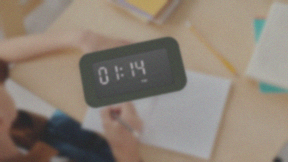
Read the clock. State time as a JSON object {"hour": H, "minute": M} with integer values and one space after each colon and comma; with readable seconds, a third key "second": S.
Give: {"hour": 1, "minute": 14}
